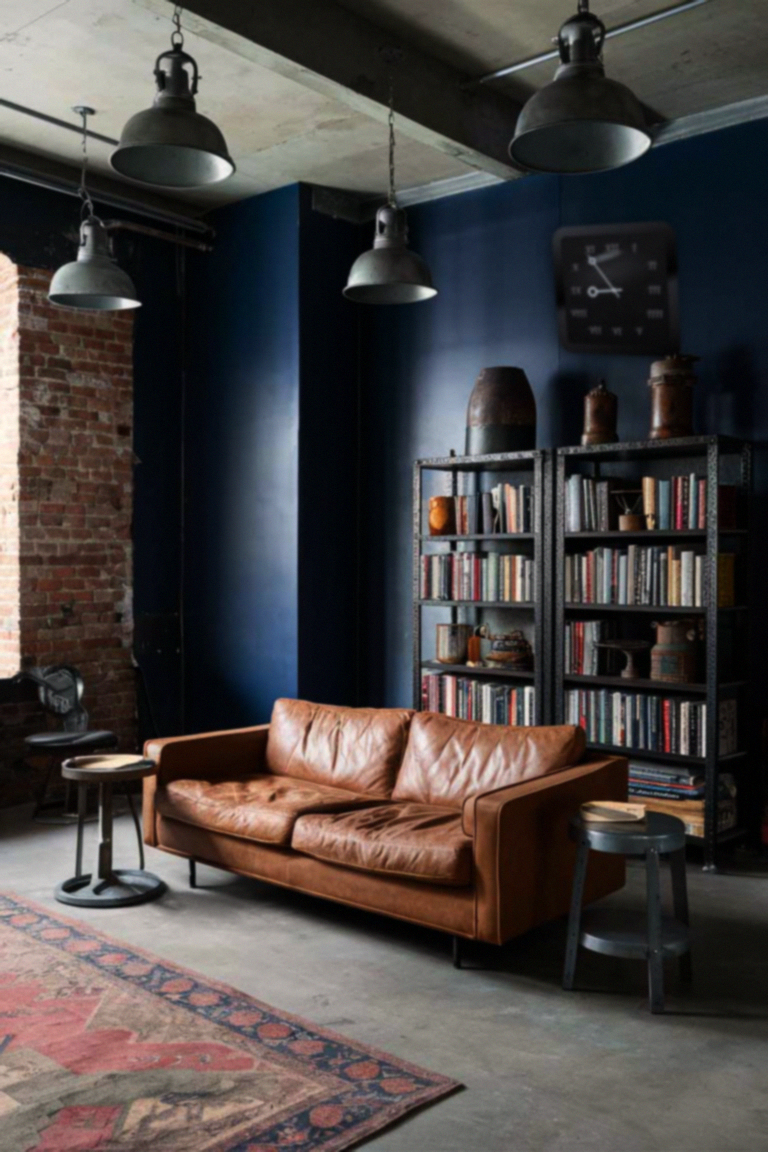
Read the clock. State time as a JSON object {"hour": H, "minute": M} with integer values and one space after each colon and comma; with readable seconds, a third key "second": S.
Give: {"hour": 8, "minute": 54}
